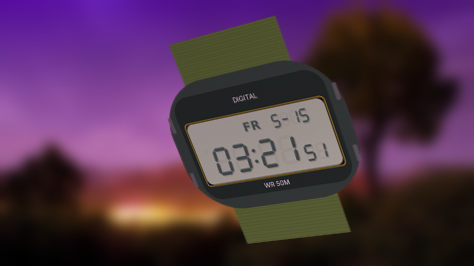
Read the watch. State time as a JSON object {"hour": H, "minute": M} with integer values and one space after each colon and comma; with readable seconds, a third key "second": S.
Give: {"hour": 3, "minute": 21, "second": 51}
